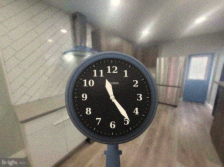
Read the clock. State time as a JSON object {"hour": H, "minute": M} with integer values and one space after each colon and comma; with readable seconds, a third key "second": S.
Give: {"hour": 11, "minute": 24}
